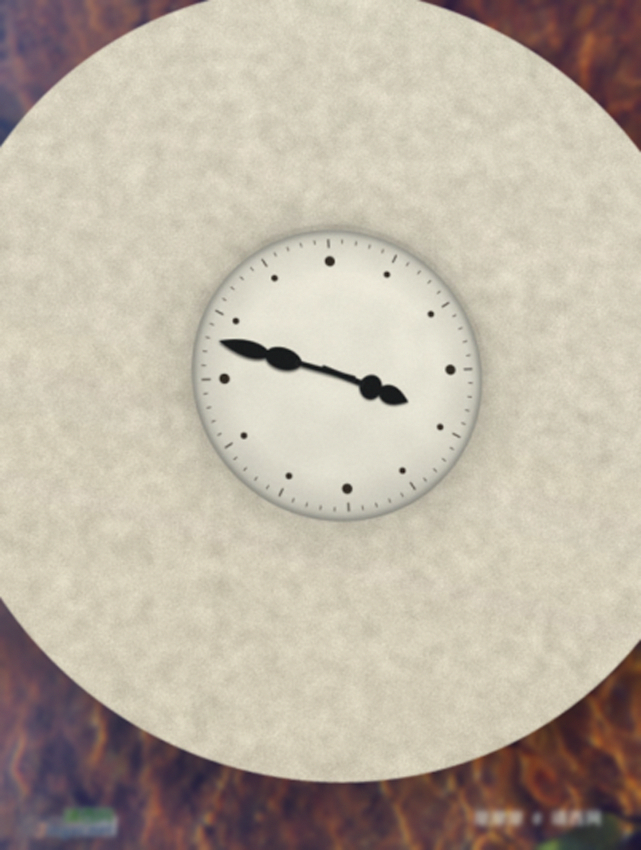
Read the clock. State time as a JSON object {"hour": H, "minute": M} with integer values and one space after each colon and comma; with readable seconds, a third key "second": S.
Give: {"hour": 3, "minute": 48}
